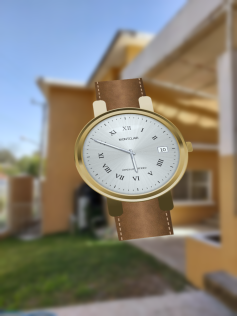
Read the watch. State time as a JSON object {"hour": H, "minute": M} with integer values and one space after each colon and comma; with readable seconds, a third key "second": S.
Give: {"hour": 5, "minute": 50}
